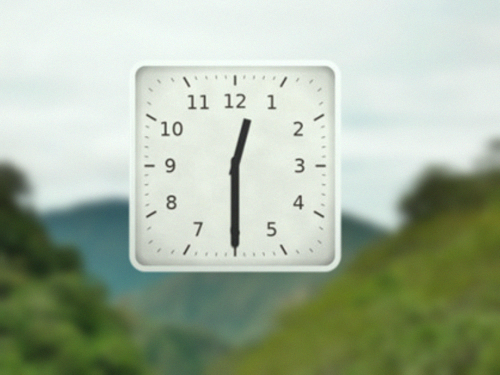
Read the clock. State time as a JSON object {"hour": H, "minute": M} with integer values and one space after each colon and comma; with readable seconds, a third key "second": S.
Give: {"hour": 12, "minute": 30}
